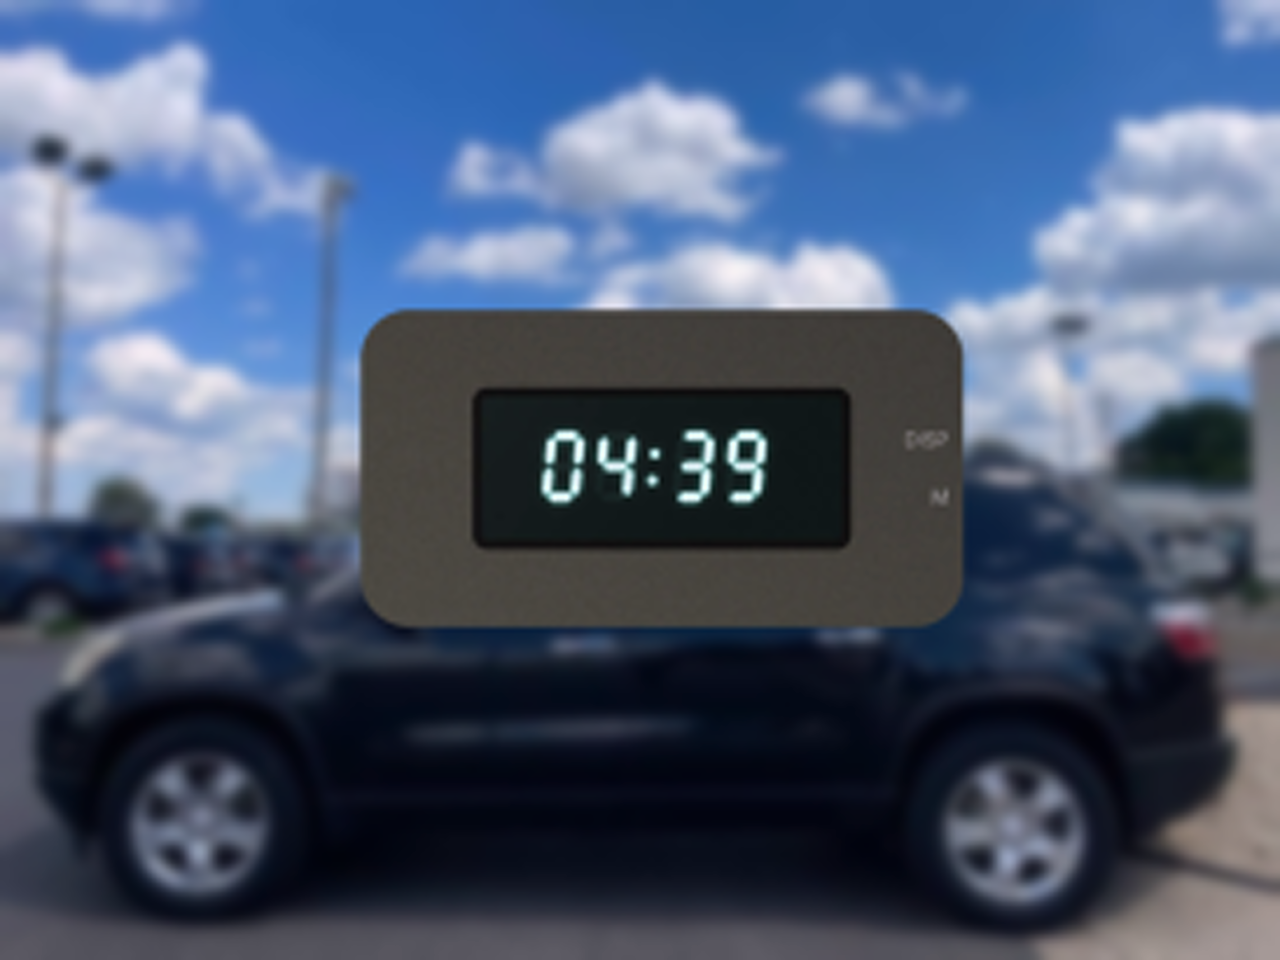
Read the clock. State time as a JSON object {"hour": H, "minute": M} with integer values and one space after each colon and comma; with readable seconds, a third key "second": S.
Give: {"hour": 4, "minute": 39}
